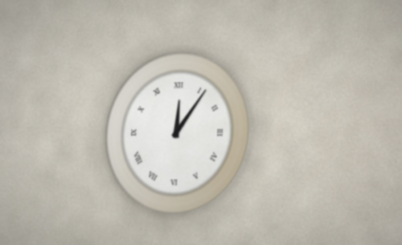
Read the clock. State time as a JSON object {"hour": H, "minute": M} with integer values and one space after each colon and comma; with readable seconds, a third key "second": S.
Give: {"hour": 12, "minute": 6}
